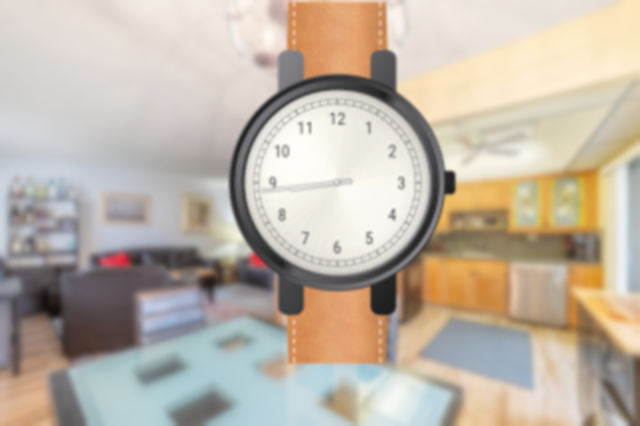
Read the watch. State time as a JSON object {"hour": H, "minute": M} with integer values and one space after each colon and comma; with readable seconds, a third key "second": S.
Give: {"hour": 8, "minute": 44}
